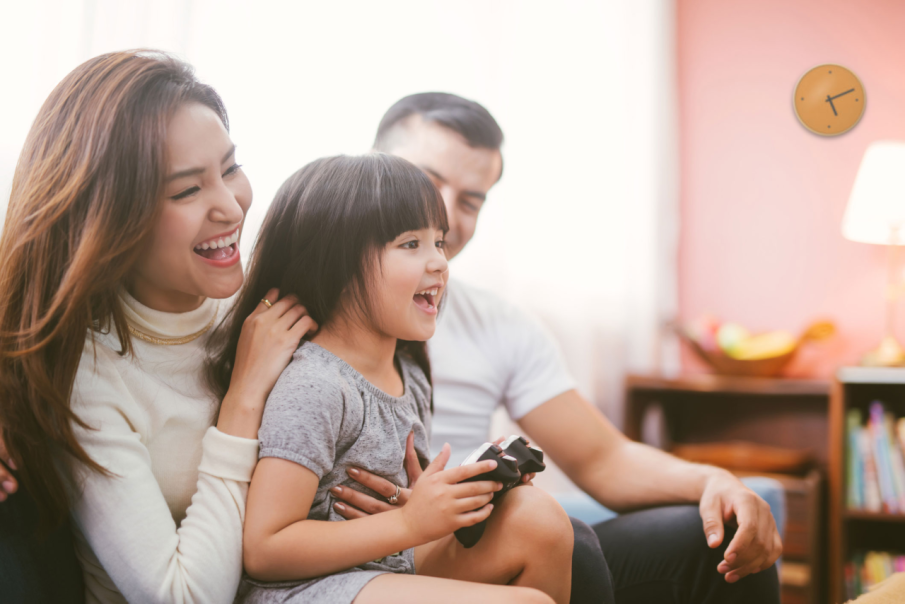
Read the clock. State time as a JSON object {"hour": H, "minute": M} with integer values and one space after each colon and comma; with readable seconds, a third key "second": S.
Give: {"hour": 5, "minute": 11}
